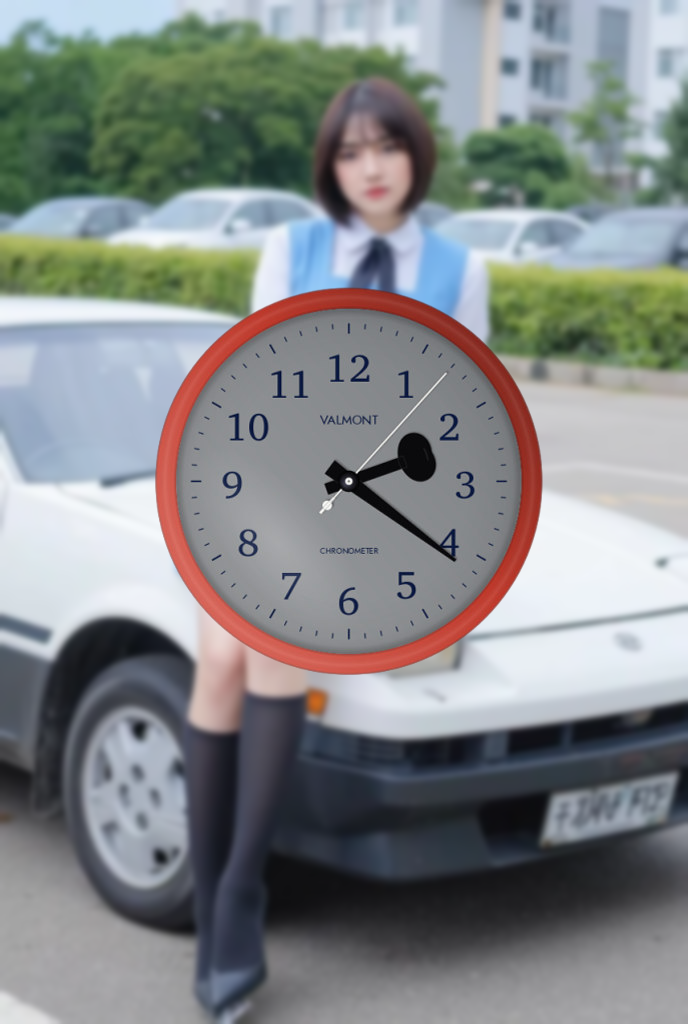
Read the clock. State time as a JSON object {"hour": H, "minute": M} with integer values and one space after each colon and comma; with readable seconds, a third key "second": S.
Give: {"hour": 2, "minute": 21, "second": 7}
